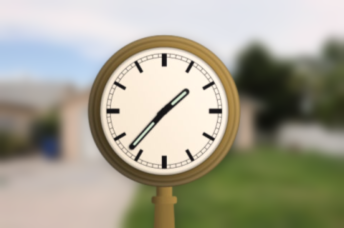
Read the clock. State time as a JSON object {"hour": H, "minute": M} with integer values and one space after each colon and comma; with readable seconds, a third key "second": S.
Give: {"hour": 1, "minute": 37}
